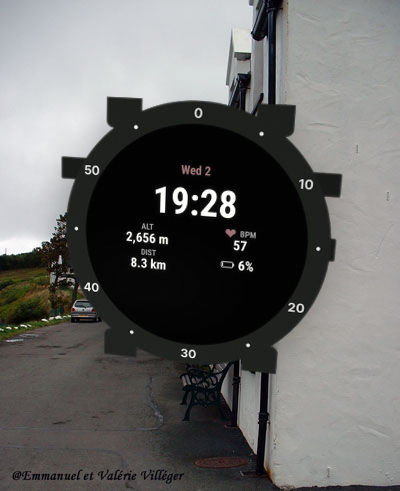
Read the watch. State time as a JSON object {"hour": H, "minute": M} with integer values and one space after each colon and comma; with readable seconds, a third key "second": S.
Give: {"hour": 19, "minute": 28}
